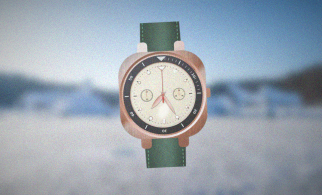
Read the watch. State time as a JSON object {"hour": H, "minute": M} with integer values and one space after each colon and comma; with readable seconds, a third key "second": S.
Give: {"hour": 7, "minute": 25}
